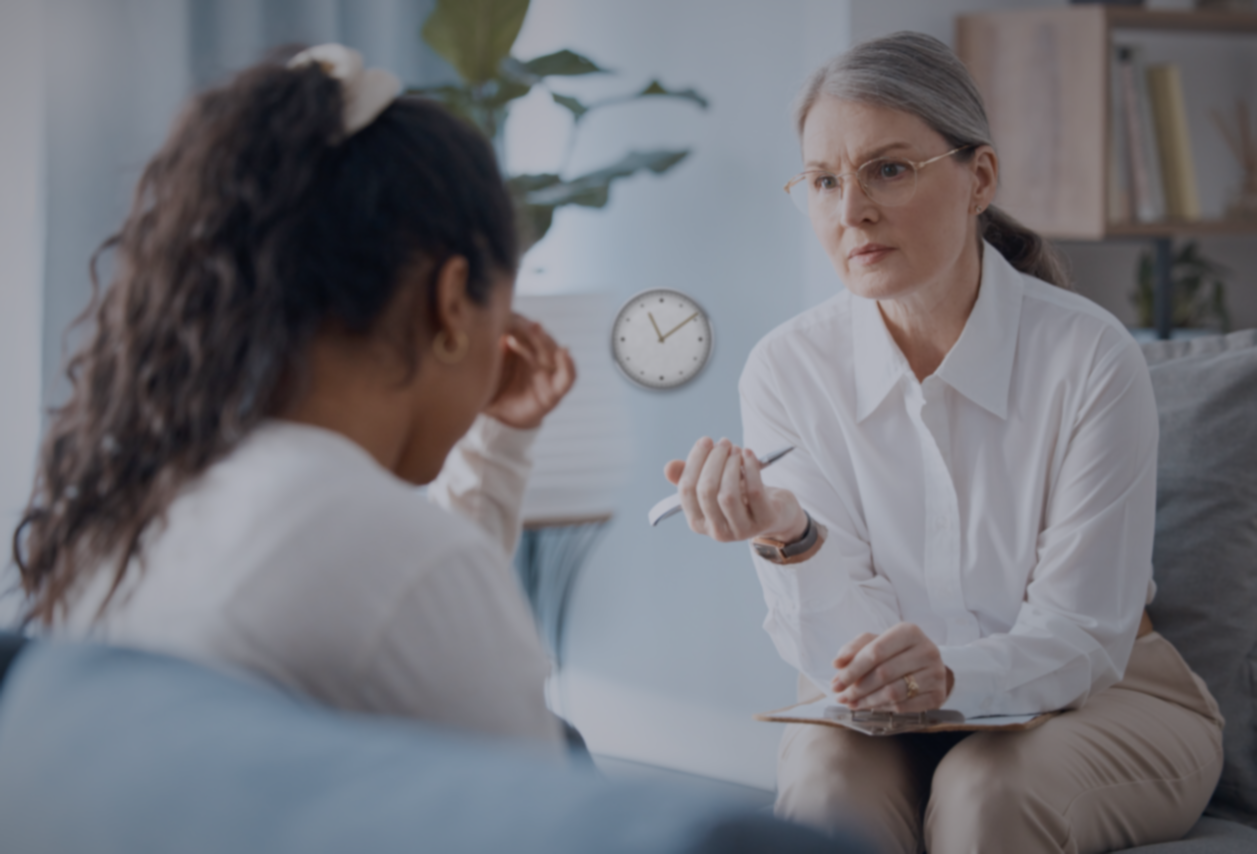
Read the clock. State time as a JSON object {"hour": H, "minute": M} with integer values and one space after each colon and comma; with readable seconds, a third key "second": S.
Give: {"hour": 11, "minute": 9}
